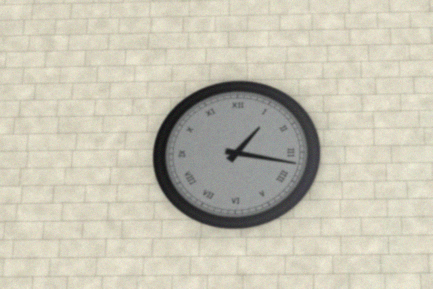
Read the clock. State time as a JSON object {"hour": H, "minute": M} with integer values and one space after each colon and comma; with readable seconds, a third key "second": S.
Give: {"hour": 1, "minute": 17}
